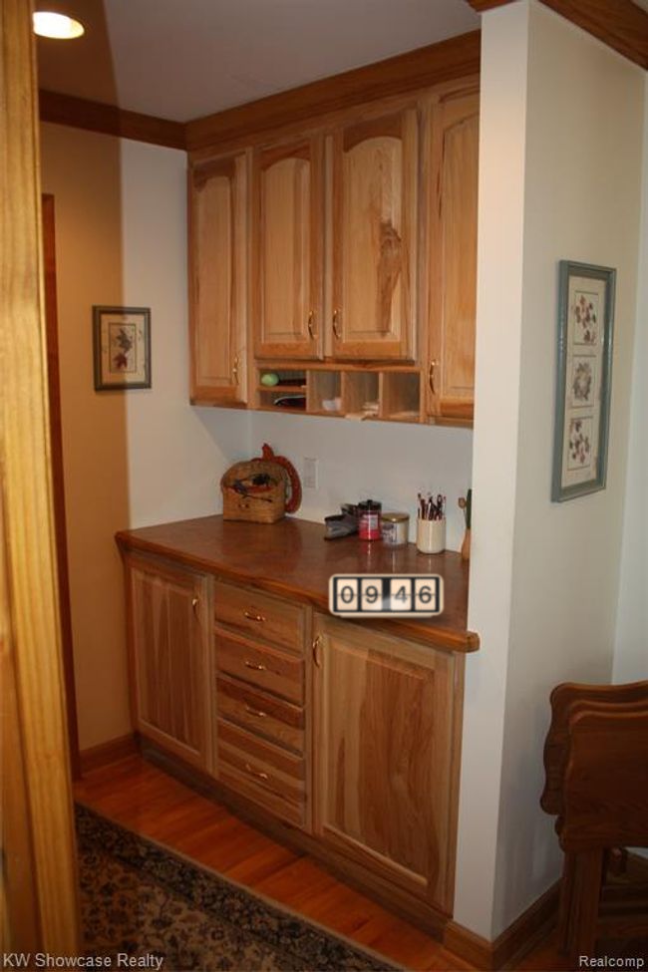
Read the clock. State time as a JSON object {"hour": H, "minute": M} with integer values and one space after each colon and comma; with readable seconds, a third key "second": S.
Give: {"hour": 9, "minute": 46}
